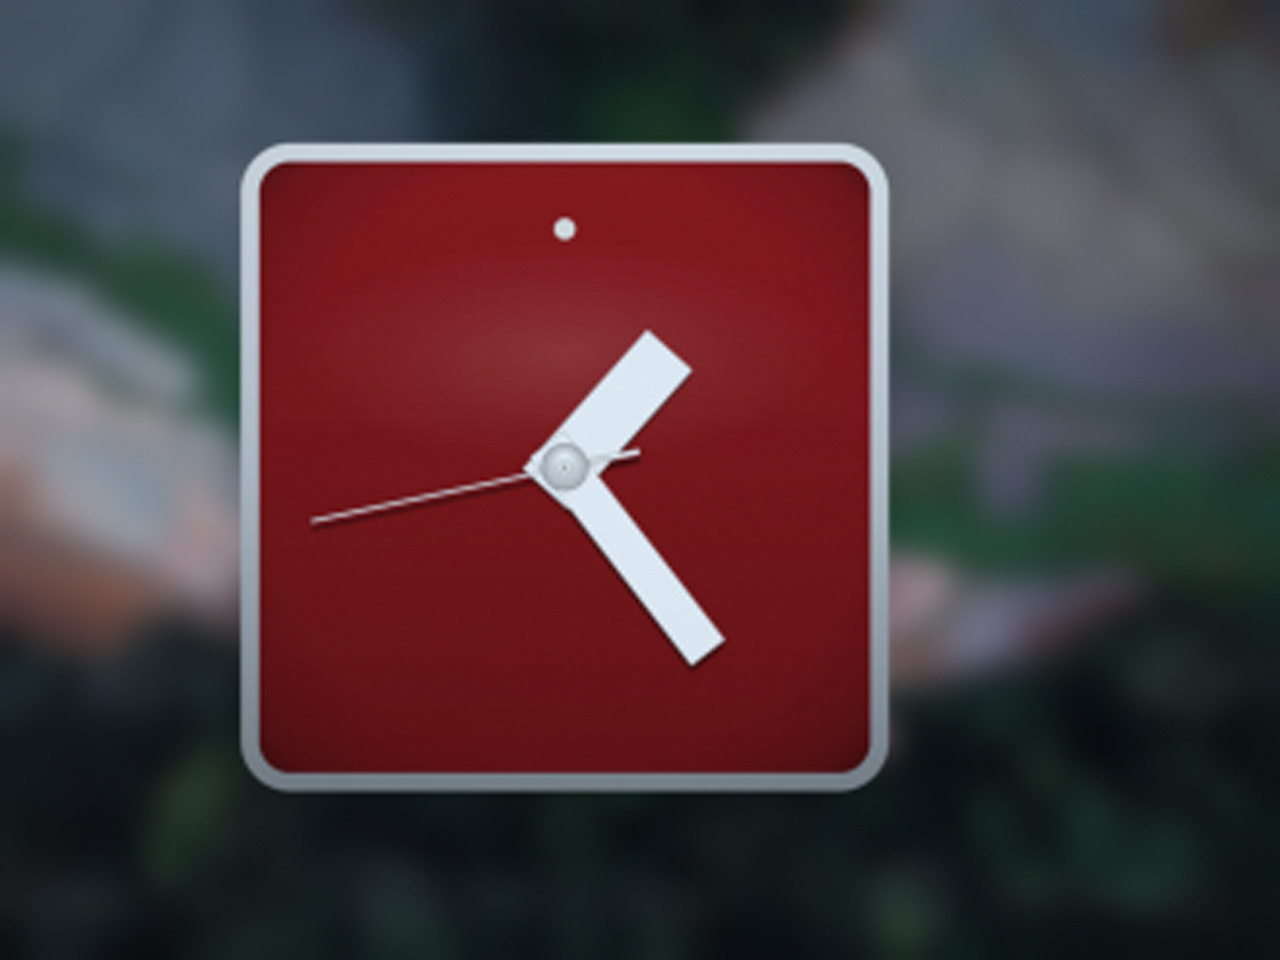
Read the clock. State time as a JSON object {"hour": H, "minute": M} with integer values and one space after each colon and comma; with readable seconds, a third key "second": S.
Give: {"hour": 1, "minute": 23, "second": 43}
